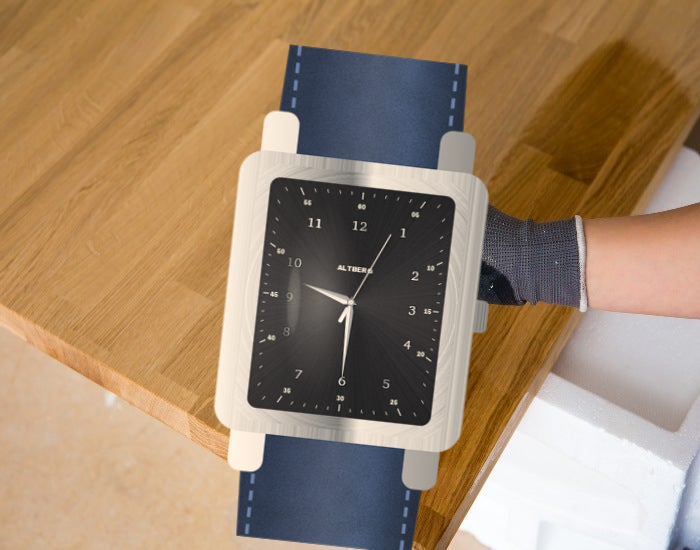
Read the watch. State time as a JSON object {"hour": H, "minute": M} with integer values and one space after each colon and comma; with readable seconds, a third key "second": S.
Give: {"hour": 9, "minute": 30, "second": 4}
